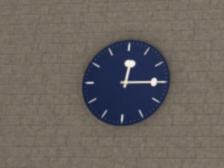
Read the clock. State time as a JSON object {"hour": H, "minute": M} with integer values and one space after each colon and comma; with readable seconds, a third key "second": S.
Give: {"hour": 12, "minute": 15}
